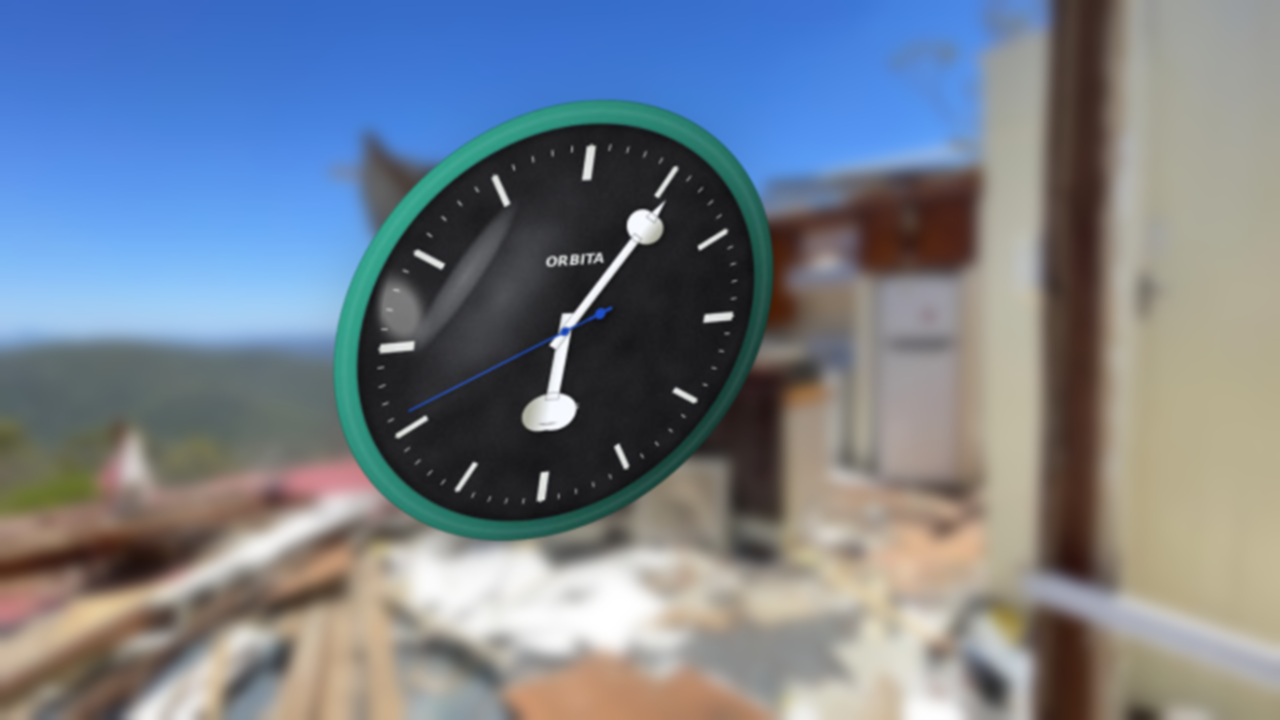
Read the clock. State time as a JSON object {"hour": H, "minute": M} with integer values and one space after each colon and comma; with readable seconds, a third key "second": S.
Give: {"hour": 6, "minute": 5, "second": 41}
